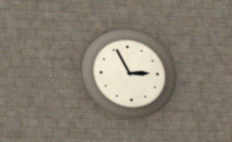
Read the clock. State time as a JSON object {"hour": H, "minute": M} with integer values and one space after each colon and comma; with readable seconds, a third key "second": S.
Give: {"hour": 2, "minute": 56}
